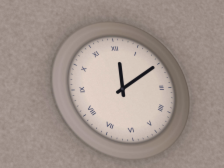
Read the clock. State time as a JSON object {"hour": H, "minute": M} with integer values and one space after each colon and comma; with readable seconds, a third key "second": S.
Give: {"hour": 12, "minute": 10}
